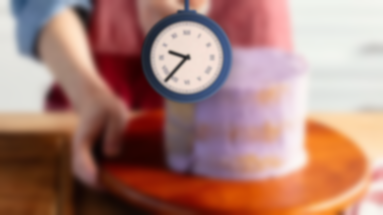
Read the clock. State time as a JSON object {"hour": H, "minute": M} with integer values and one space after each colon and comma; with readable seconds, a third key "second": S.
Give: {"hour": 9, "minute": 37}
